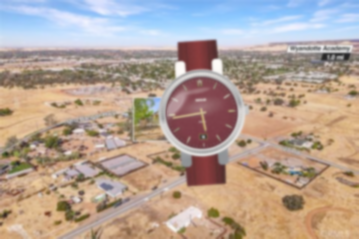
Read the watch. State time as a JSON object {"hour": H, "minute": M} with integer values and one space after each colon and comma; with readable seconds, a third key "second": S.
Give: {"hour": 5, "minute": 44}
